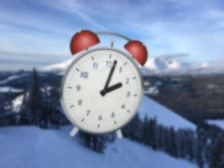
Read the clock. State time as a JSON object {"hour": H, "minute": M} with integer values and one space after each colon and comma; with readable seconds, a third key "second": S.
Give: {"hour": 2, "minute": 2}
